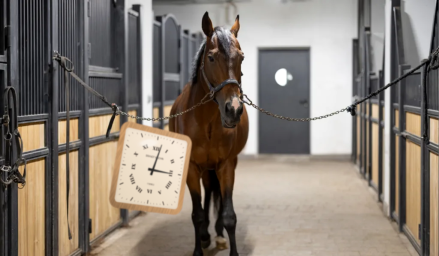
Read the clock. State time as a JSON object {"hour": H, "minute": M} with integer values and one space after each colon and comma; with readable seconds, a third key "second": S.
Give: {"hour": 3, "minute": 2}
